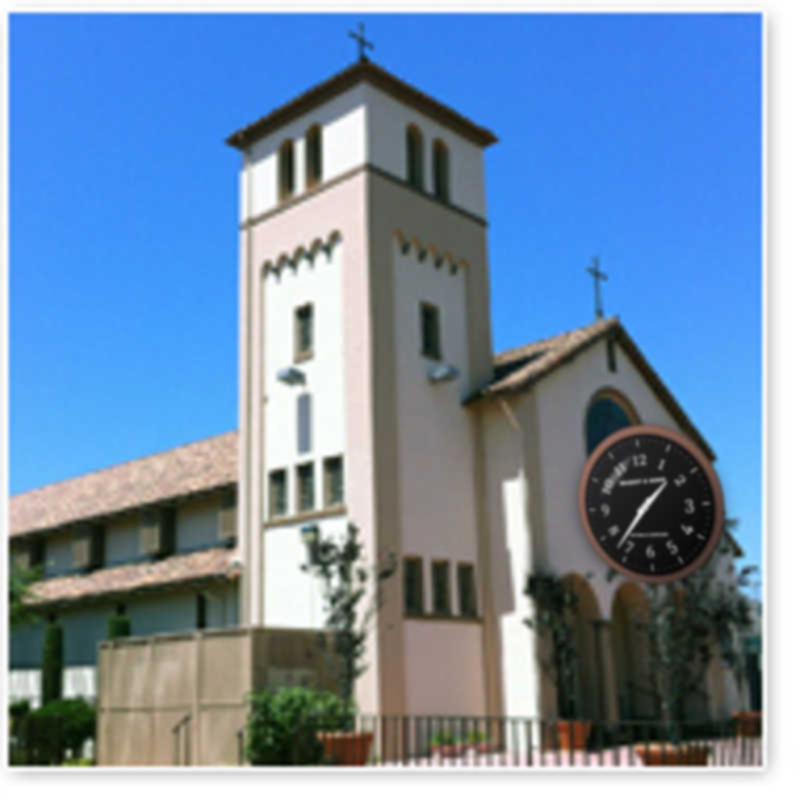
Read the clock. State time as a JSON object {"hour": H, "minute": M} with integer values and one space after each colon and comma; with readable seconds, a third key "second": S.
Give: {"hour": 1, "minute": 37}
